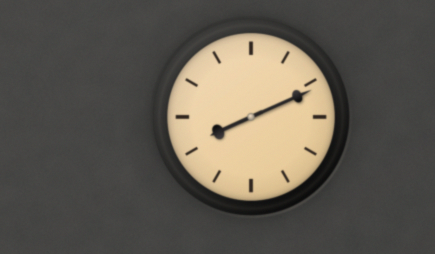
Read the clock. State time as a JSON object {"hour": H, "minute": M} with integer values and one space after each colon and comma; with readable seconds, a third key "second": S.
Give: {"hour": 8, "minute": 11}
